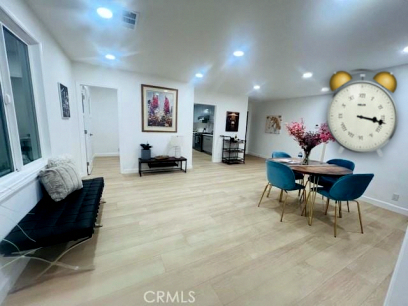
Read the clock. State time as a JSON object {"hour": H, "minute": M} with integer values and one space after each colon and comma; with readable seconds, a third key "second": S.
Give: {"hour": 3, "minute": 17}
